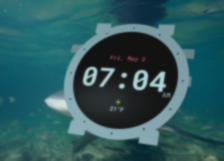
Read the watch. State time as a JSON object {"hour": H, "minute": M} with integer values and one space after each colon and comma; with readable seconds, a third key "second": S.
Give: {"hour": 7, "minute": 4}
